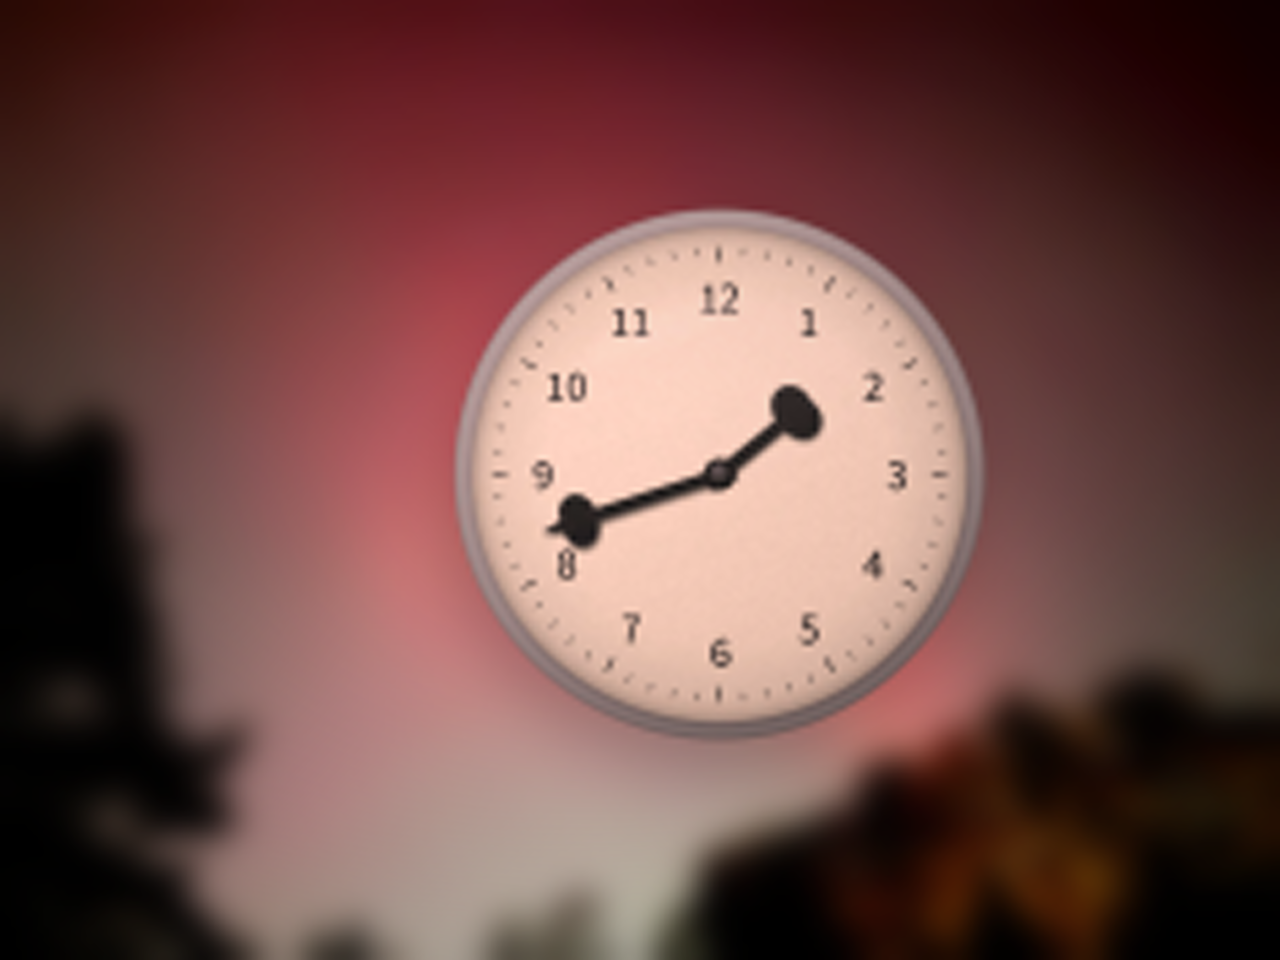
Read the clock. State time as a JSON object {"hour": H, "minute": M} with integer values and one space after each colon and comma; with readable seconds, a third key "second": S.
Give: {"hour": 1, "minute": 42}
